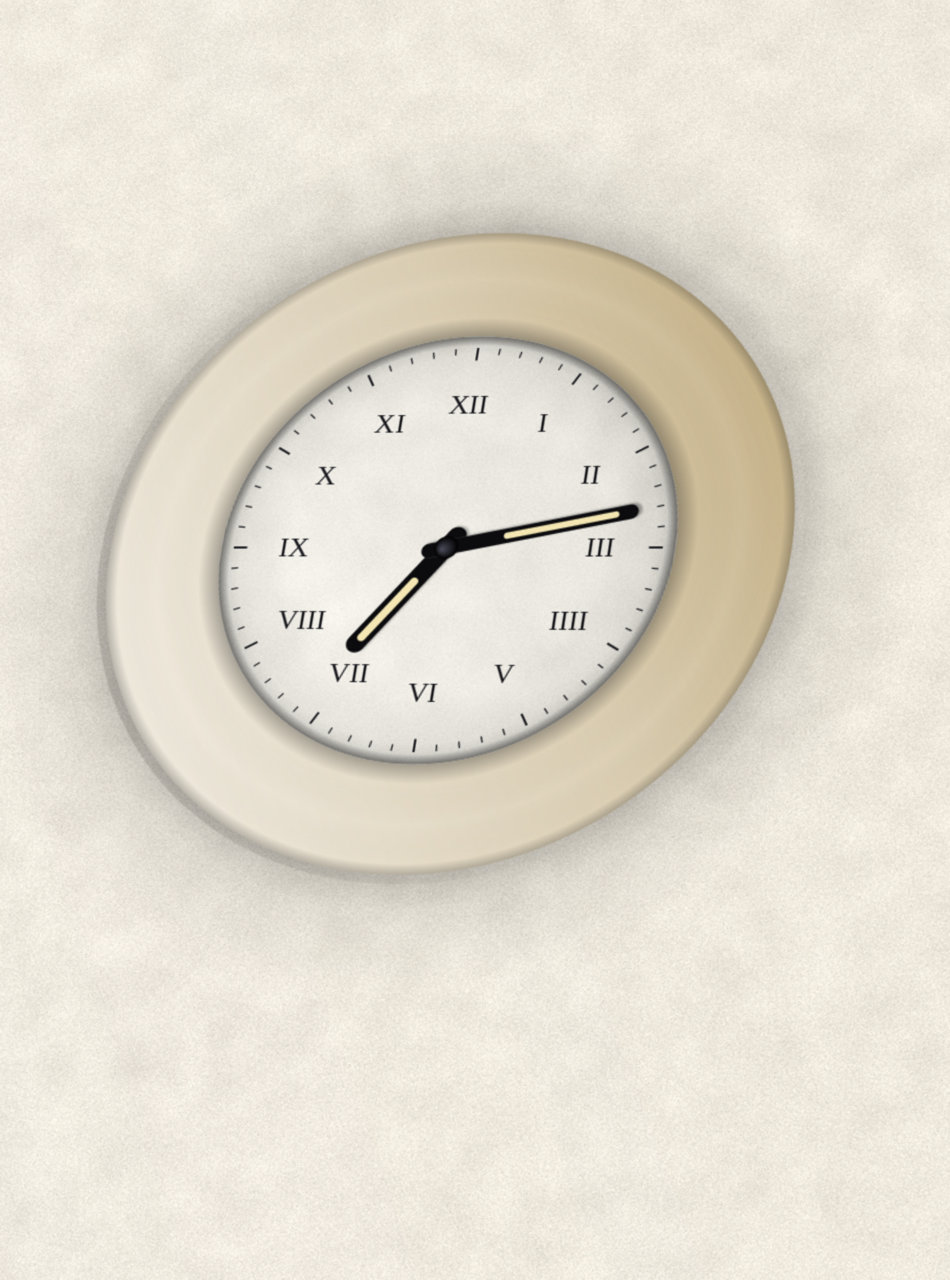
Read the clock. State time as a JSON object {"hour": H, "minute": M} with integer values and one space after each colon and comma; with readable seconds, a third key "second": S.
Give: {"hour": 7, "minute": 13}
